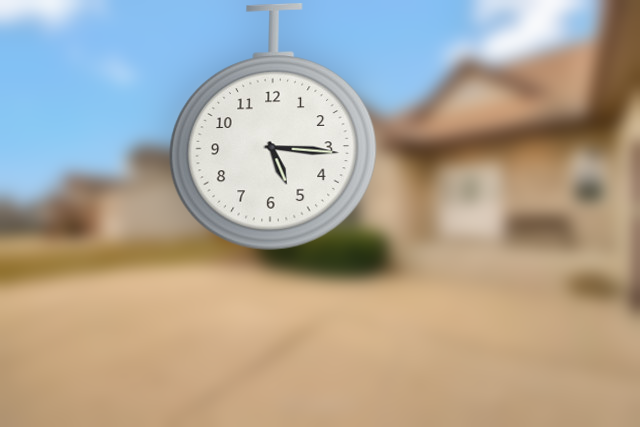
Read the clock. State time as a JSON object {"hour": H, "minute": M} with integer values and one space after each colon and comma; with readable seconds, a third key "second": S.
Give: {"hour": 5, "minute": 16}
